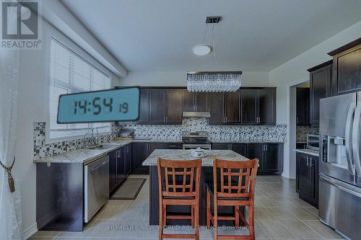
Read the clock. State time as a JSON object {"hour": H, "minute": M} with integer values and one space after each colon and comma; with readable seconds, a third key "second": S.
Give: {"hour": 14, "minute": 54, "second": 19}
